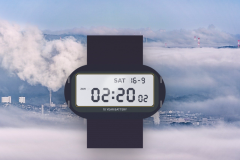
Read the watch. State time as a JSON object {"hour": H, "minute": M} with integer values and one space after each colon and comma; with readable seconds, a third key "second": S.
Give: {"hour": 2, "minute": 20, "second": 2}
